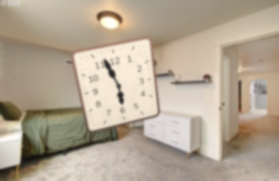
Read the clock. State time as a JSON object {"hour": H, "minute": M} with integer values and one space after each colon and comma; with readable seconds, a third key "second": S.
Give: {"hour": 5, "minute": 57}
